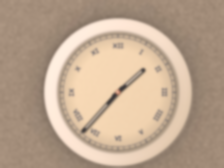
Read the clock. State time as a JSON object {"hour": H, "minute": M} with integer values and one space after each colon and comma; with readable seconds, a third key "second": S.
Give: {"hour": 1, "minute": 37}
